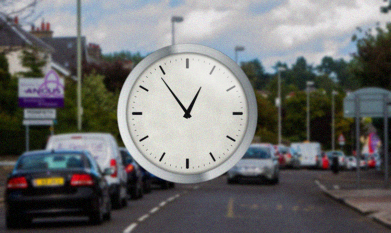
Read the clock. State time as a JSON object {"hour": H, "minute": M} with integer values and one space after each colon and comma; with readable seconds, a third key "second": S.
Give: {"hour": 12, "minute": 54}
